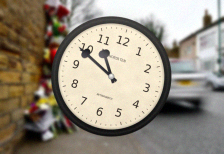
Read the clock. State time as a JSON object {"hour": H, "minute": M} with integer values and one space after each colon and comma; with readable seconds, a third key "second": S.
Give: {"hour": 10, "minute": 49}
